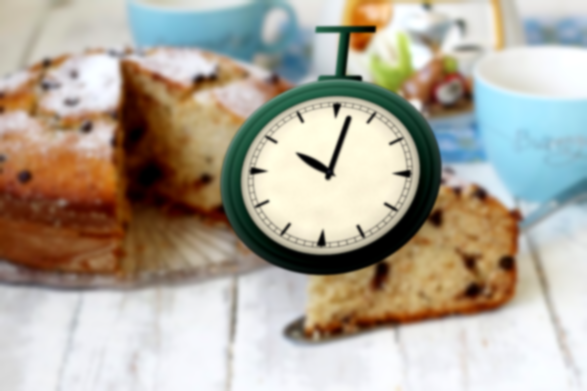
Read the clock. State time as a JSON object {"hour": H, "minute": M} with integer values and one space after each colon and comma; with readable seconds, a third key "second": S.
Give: {"hour": 10, "minute": 2}
